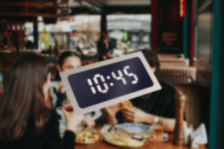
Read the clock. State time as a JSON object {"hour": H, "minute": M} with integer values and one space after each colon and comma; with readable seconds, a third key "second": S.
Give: {"hour": 10, "minute": 45}
